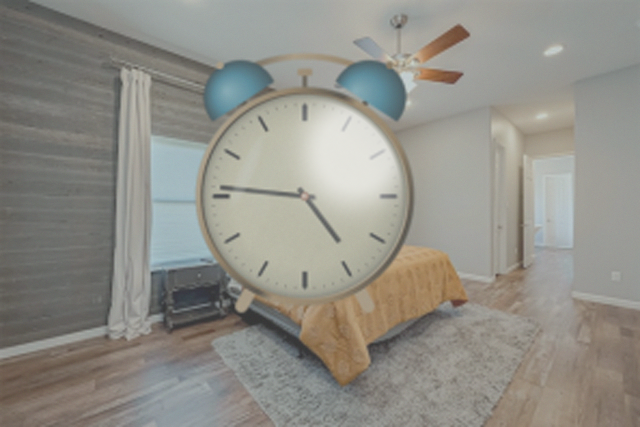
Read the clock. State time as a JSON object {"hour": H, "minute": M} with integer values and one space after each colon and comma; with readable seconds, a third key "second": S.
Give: {"hour": 4, "minute": 46}
